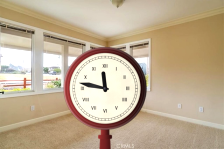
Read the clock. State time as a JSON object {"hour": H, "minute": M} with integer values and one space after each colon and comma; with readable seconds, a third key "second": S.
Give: {"hour": 11, "minute": 47}
